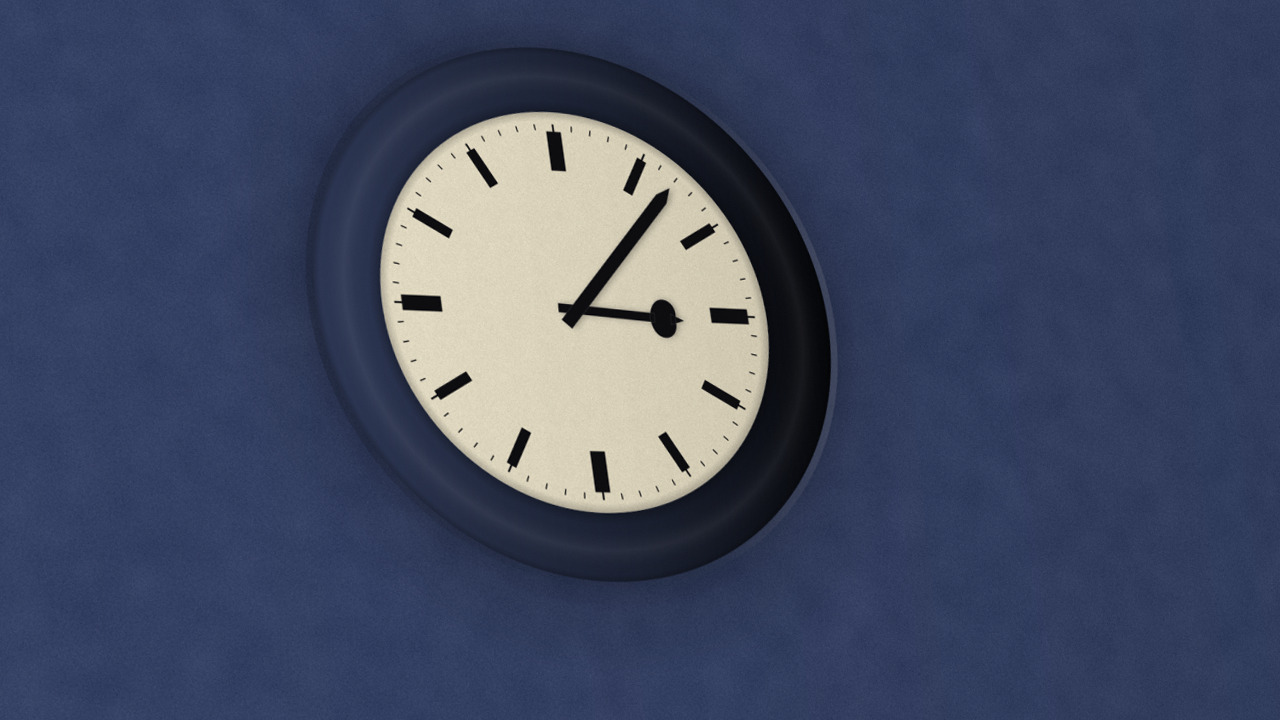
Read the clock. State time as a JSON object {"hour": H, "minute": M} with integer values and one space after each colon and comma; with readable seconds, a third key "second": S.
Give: {"hour": 3, "minute": 7}
